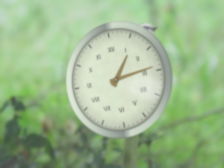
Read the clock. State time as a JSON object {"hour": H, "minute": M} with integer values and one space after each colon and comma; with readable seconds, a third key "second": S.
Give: {"hour": 1, "minute": 14}
